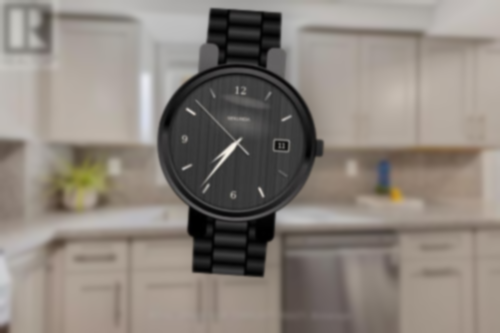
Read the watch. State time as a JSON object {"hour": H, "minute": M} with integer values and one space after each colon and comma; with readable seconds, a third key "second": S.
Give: {"hour": 7, "minute": 35, "second": 52}
